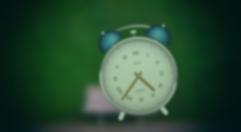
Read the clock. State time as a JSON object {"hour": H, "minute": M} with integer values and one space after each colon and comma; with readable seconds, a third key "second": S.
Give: {"hour": 4, "minute": 37}
